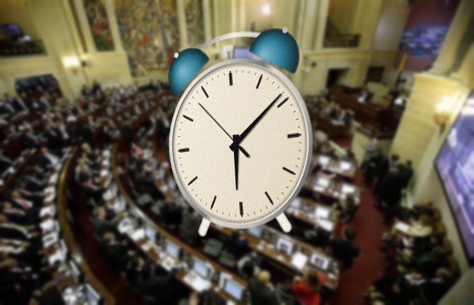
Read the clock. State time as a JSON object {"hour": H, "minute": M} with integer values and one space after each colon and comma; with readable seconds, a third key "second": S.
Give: {"hour": 6, "minute": 8, "second": 53}
